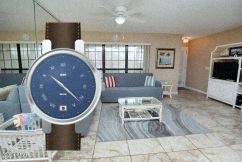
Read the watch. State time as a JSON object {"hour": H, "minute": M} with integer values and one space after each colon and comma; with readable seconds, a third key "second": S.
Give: {"hour": 10, "minute": 22}
